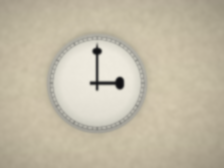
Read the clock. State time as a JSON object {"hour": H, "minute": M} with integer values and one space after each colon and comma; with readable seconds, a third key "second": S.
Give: {"hour": 3, "minute": 0}
